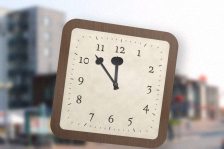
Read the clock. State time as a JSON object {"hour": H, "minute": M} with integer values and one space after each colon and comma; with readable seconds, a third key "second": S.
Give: {"hour": 11, "minute": 53}
